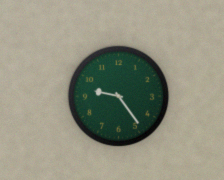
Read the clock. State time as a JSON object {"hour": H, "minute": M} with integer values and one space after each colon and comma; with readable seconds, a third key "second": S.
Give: {"hour": 9, "minute": 24}
